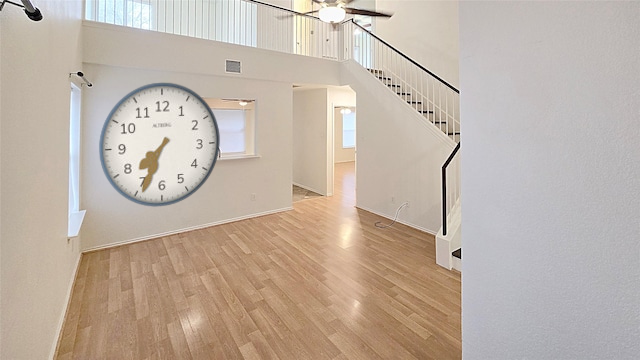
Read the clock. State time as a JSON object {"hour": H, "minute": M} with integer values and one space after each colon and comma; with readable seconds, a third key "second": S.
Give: {"hour": 7, "minute": 34}
